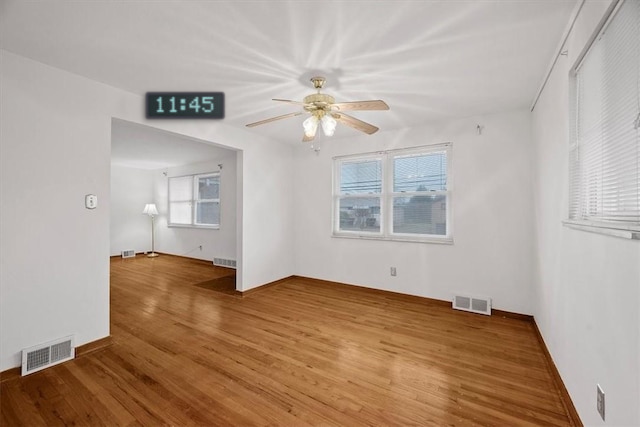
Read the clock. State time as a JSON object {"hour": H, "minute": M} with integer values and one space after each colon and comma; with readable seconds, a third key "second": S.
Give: {"hour": 11, "minute": 45}
